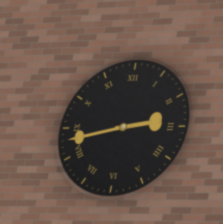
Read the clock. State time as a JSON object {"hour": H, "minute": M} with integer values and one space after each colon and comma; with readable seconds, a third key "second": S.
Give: {"hour": 2, "minute": 43}
